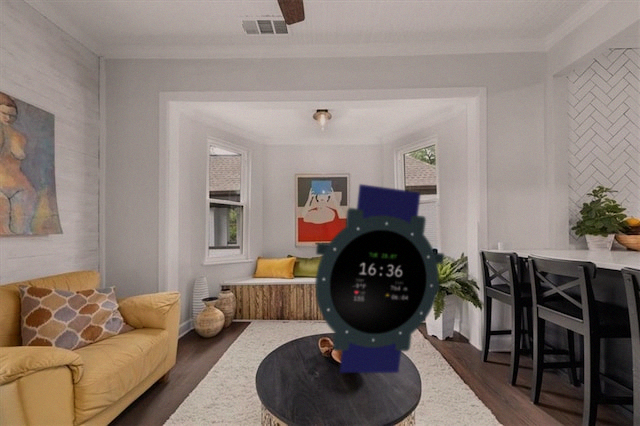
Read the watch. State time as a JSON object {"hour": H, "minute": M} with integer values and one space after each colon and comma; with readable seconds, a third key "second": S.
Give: {"hour": 16, "minute": 36}
